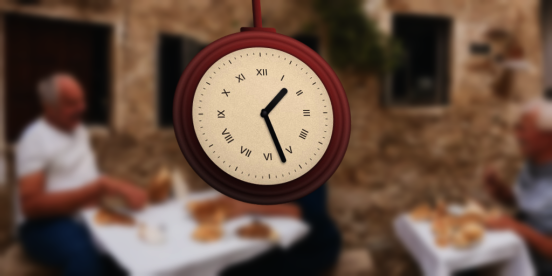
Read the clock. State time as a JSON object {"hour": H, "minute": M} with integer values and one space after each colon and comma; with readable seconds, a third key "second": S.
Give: {"hour": 1, "minute": 27}
